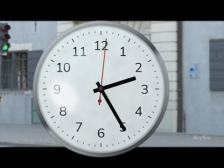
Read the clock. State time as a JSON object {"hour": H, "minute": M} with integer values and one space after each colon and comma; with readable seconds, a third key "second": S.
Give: {"hour": 2, "minute": 25, "second": 1}
